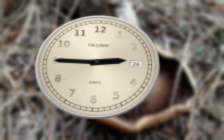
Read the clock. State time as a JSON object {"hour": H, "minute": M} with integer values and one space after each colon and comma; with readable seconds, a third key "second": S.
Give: {"hour": 2, "minute": 45}
